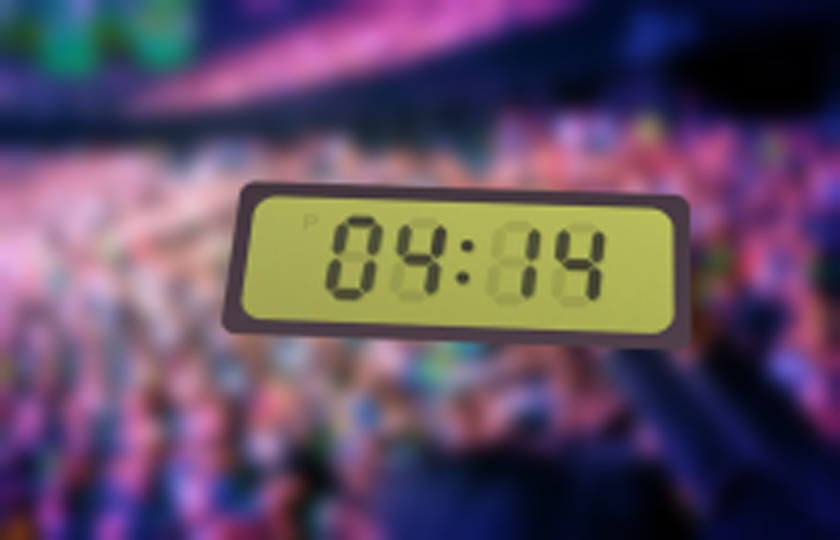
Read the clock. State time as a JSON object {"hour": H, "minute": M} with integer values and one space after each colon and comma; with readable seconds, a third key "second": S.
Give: {"hour": 4, "minute": 14}
